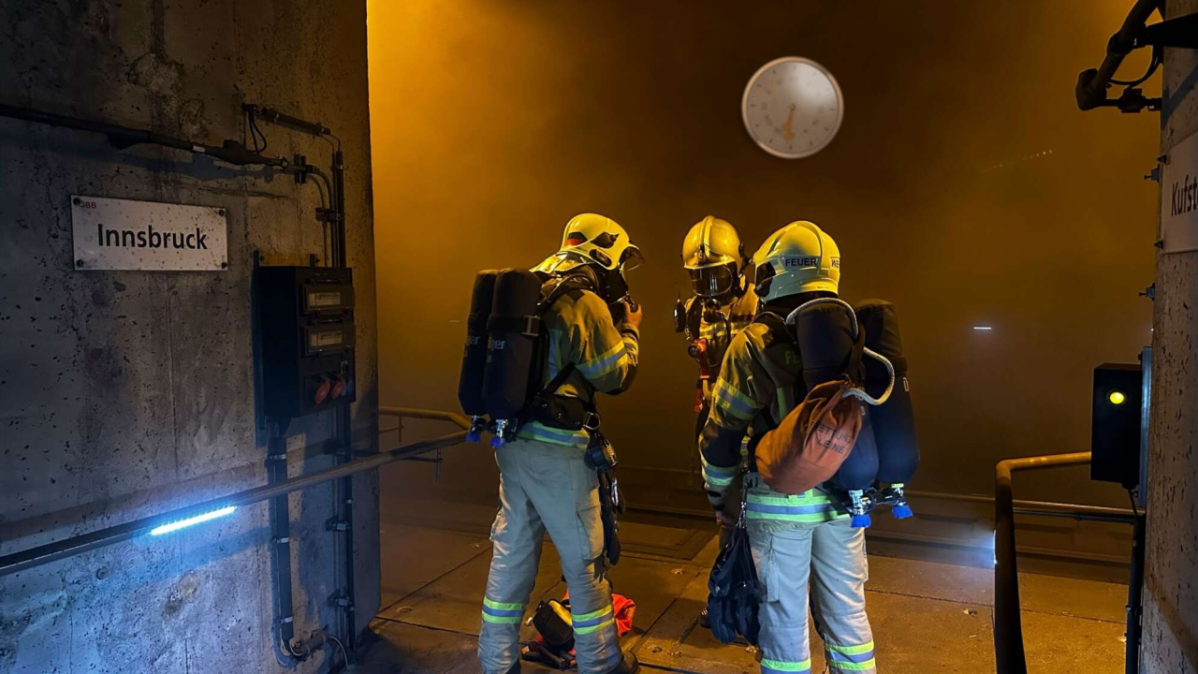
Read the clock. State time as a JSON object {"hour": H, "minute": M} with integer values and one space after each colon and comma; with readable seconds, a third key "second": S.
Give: {"hour": 6, "minute": 31}
